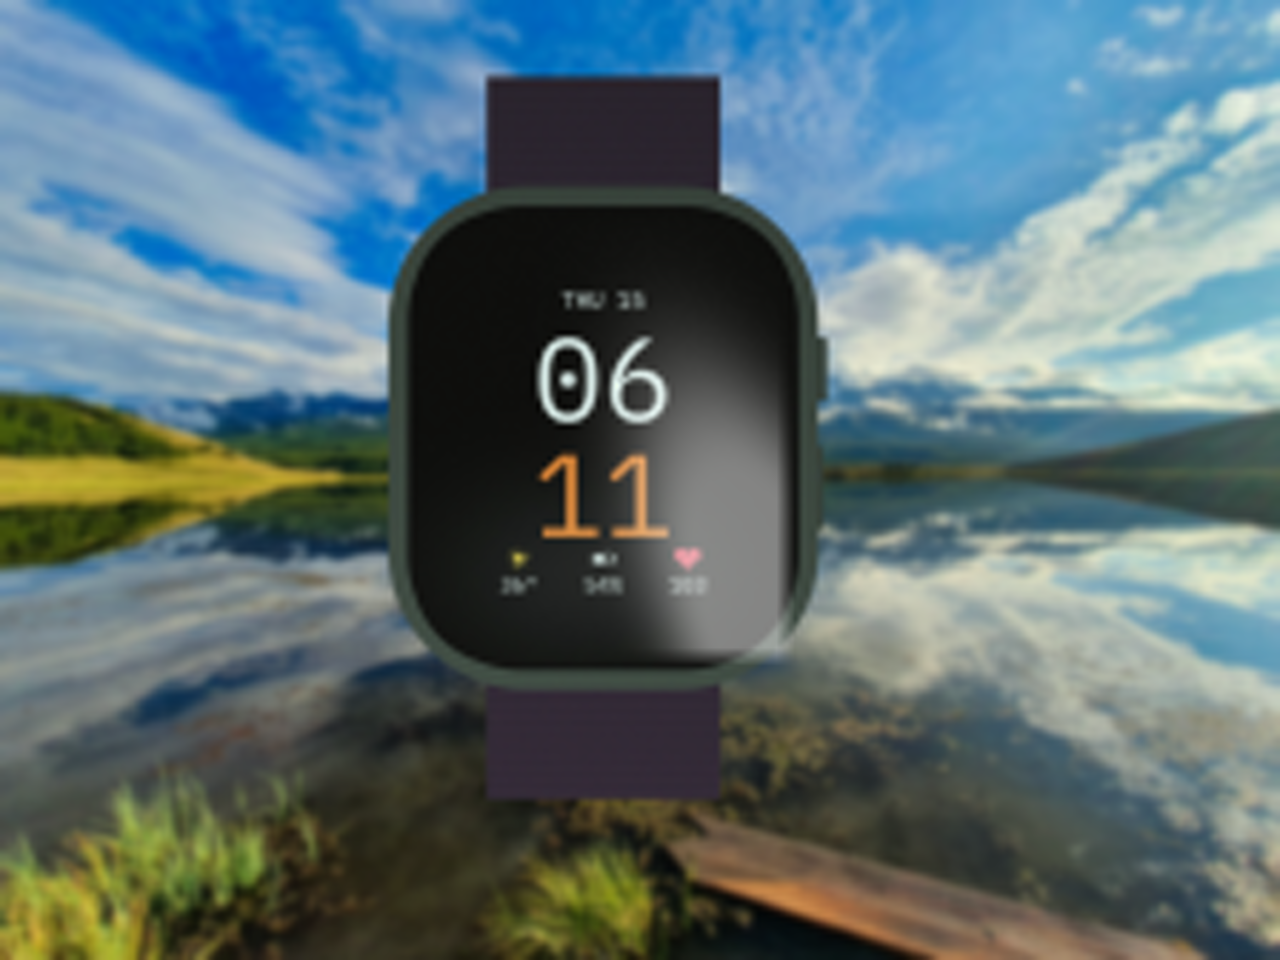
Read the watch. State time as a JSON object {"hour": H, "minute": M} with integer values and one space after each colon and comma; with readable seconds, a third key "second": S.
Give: {"hour": 6, "minute": 11}
